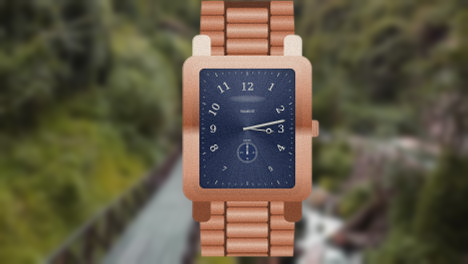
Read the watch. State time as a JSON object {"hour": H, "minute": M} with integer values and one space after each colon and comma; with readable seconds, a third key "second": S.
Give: {"hour": 3, "minute": 13}
